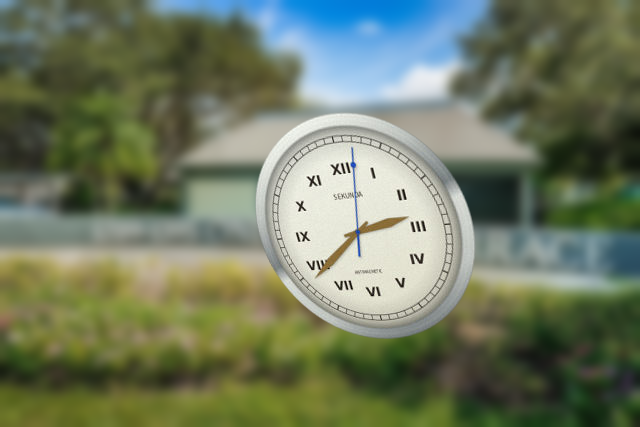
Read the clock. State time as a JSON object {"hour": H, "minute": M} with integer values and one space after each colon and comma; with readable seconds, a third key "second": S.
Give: {"hour": 2, "minute": 39, "second": 2}
